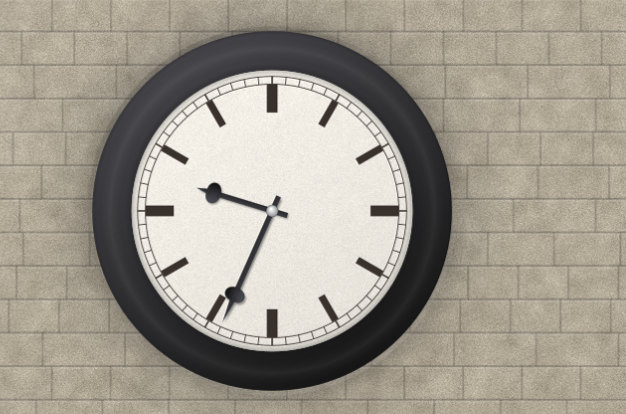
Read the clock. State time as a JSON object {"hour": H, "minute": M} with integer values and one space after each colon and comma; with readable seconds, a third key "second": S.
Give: {"hour": 9, "minute": 34}
